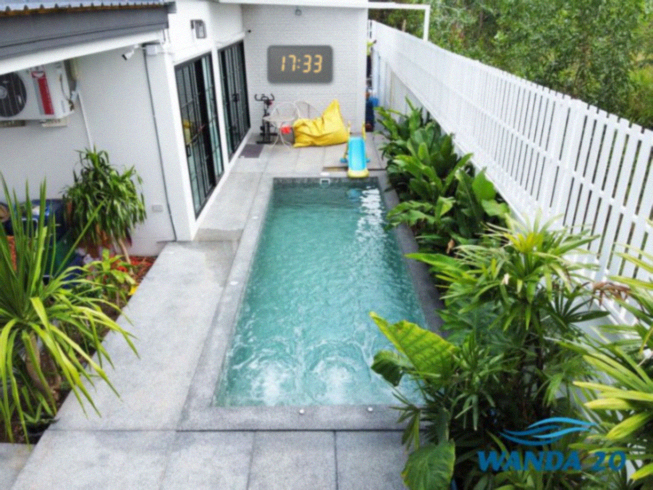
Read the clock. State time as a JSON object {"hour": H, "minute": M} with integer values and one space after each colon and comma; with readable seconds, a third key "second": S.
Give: {"hour": 17, "minute": 33}
